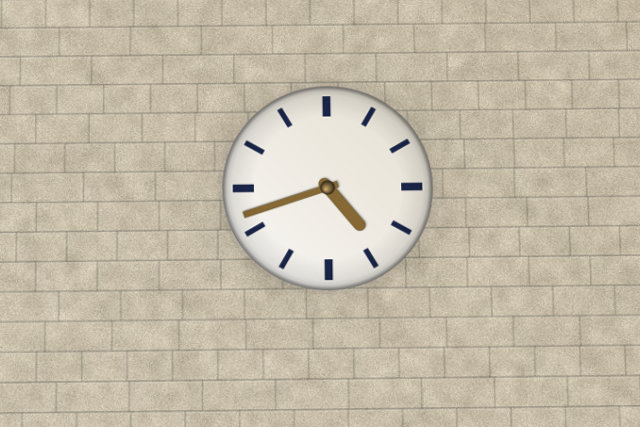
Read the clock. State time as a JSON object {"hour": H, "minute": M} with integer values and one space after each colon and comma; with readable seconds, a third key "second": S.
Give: {"hour": 4, "minute": 42}
